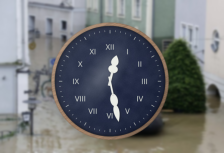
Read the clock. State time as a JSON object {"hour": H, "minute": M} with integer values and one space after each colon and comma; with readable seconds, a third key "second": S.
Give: {"hour": 12, "minute": 28}
